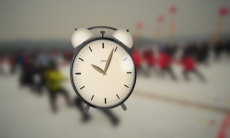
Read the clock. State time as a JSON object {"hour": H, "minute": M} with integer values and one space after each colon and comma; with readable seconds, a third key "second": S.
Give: {"hour": 10, "minute": 4}
